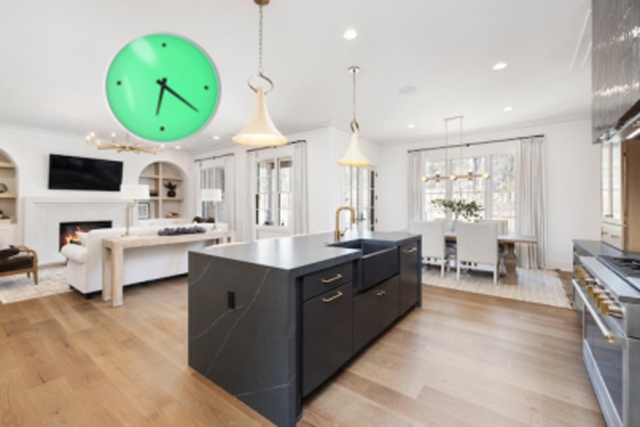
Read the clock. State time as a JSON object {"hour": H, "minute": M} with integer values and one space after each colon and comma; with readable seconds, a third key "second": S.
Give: {"hour": 6, "minute": 21}
